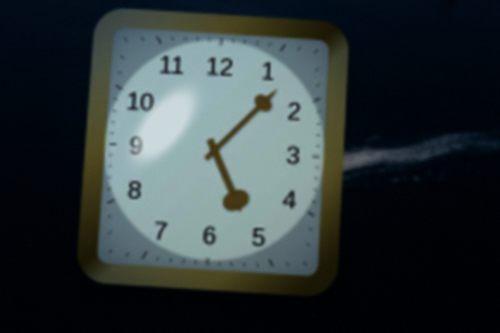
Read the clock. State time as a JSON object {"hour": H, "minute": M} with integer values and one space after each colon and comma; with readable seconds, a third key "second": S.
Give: {"hour": 5, "minute": 7}
